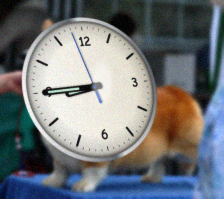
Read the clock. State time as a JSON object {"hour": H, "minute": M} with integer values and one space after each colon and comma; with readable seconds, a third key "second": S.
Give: {"hour": 8, "minute": 44, "second": 58}
